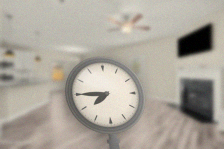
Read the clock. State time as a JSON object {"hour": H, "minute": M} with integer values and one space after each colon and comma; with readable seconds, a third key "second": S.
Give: {"hour": 7, "minute": 45}
